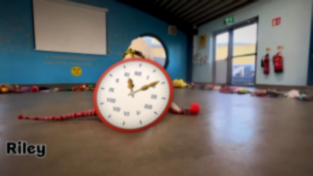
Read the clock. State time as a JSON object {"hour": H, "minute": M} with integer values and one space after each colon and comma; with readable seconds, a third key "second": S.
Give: {"hour": 11, "minute": 9}
